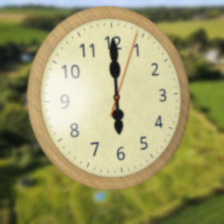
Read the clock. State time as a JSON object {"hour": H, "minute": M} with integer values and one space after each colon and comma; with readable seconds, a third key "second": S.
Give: {"hour": 6, "minute": 0, "second": 4}
